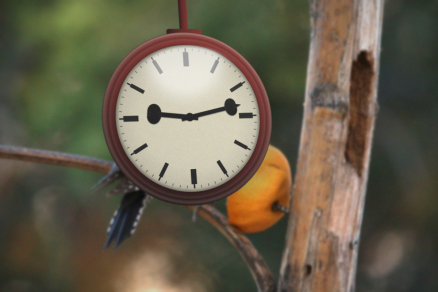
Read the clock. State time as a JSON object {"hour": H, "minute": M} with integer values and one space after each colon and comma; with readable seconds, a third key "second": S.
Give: {"hour": 9, "minute": 13}
